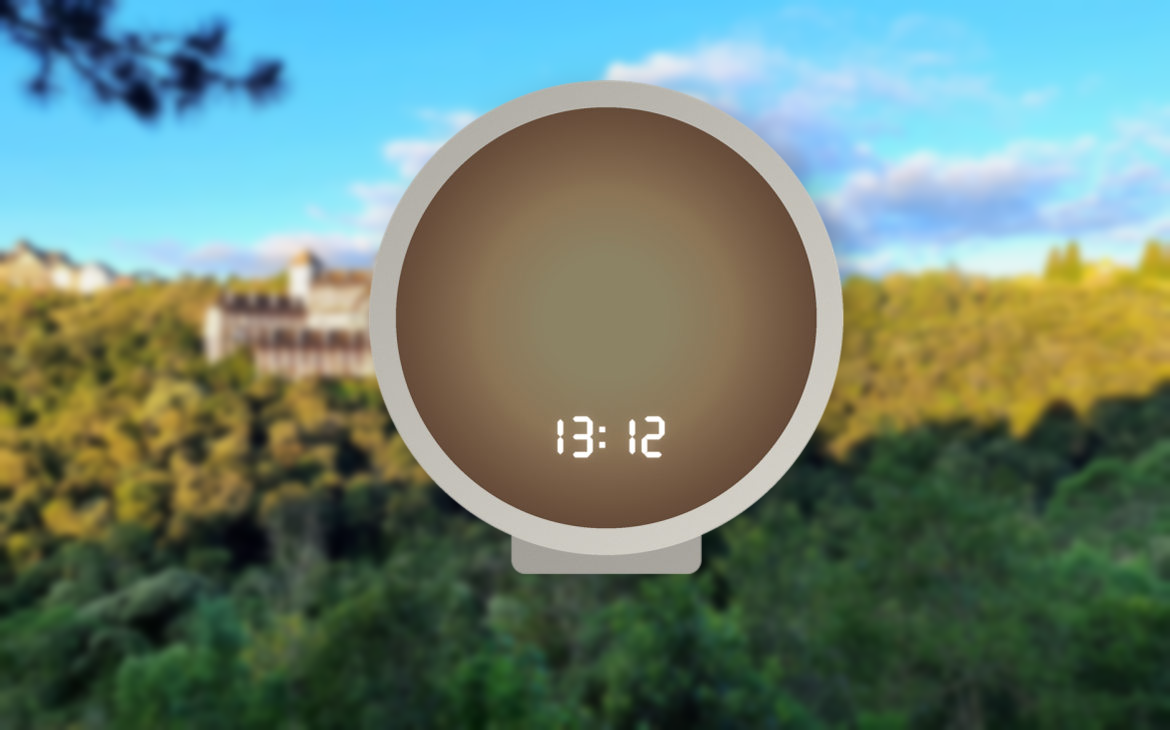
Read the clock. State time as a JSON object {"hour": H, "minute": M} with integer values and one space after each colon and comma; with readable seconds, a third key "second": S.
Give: {"hour": 13, "minute": 12}
